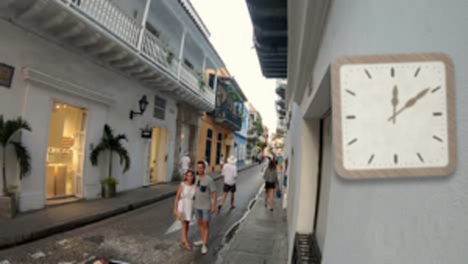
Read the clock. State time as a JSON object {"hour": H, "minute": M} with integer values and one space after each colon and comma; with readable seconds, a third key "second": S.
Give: {"hour": 12, "minute": 9}
